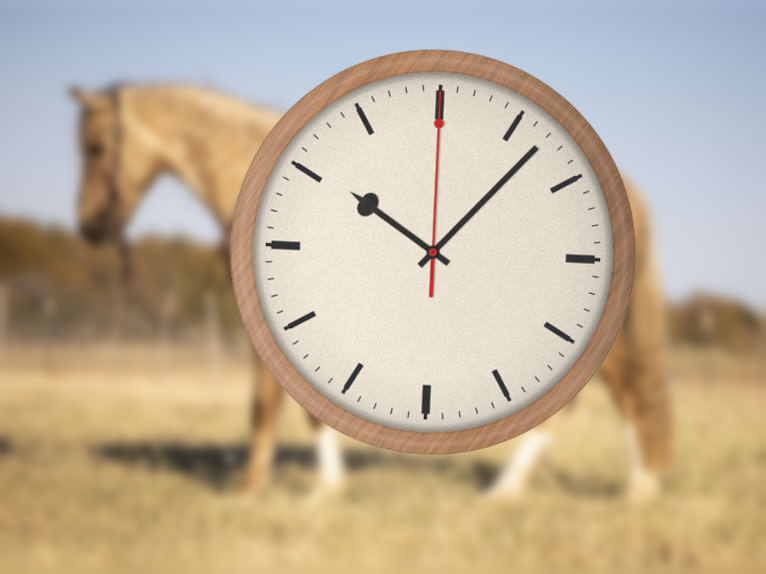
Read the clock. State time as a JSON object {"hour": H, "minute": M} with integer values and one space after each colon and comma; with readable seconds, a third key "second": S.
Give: {"hour": 10, "minute": 7, "second": 0}
